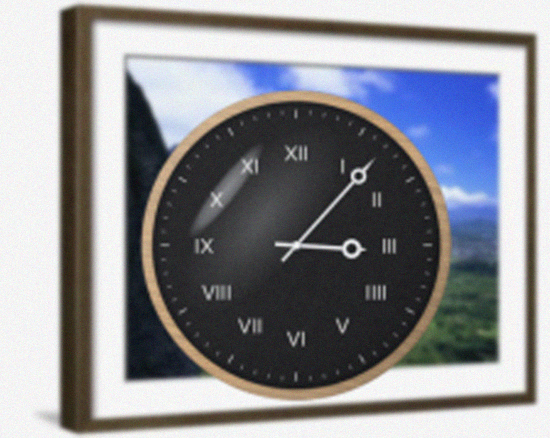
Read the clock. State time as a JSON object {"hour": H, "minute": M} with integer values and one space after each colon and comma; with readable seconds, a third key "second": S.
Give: {"hour": 3, "minute": 7}
